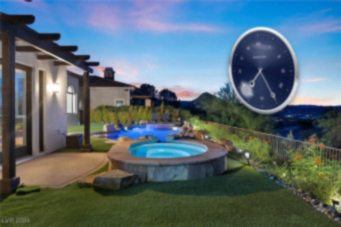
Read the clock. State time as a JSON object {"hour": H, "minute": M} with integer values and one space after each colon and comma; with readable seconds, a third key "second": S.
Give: {"hour": 7, "minute": 25}
